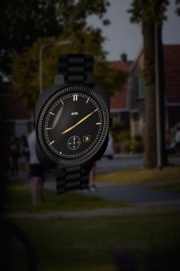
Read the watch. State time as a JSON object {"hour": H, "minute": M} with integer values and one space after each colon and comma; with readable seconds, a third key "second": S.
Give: {"hour": 8, "minute": 10}
